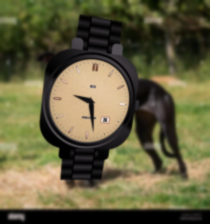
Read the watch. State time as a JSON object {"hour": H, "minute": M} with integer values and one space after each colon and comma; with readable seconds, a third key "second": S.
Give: {"hour": 9, "minute": 28}
